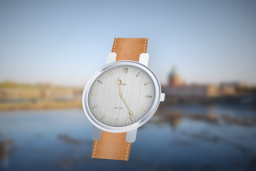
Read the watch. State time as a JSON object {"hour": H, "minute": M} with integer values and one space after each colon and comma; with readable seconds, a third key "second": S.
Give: {"hour": 11, "minute": 24}
